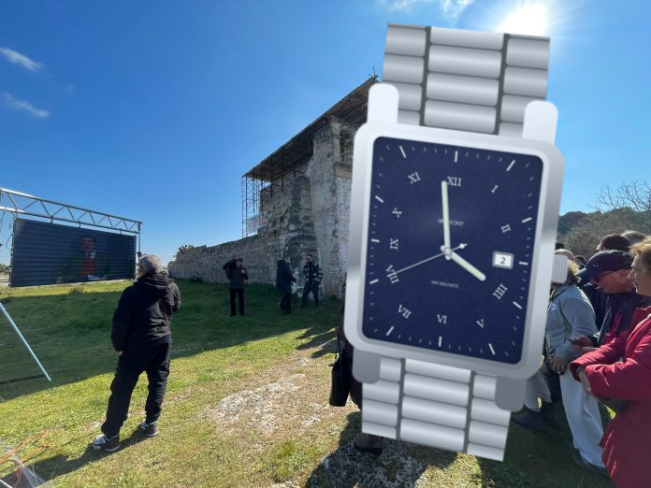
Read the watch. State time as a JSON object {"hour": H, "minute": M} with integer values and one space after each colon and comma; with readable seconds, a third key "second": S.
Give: {"hour": 3, "minute": 58, "second": 40}
